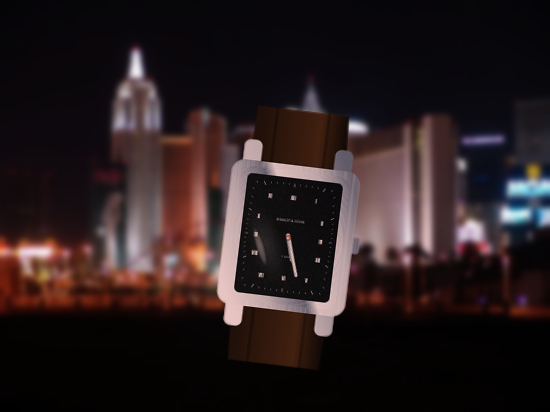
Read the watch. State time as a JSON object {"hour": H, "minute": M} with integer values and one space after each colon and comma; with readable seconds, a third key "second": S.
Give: {"hour": 5, "minute": 27}
